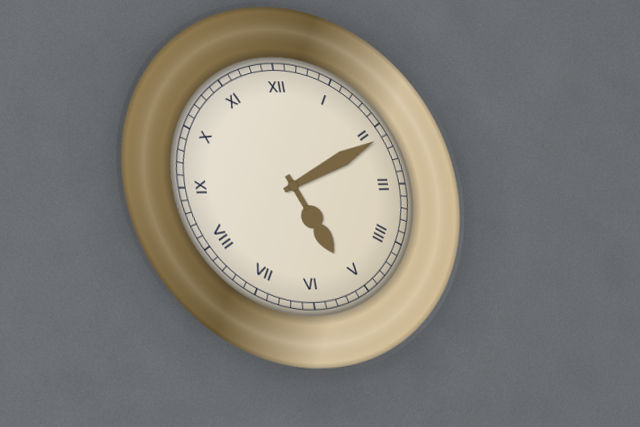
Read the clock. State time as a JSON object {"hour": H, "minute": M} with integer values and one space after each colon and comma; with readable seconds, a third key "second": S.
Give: {"hour": 5, "minute": 11}
